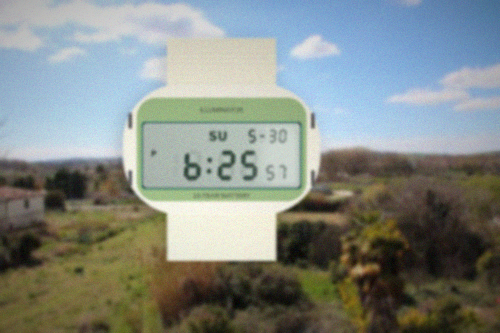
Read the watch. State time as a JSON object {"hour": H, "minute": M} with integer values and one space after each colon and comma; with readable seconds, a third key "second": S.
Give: {"hour": 6, "minute": 25, "second": 57}
